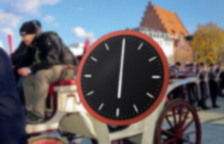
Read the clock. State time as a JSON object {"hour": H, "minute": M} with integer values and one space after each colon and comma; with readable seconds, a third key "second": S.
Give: {"hour": 6, "minute": 0}
